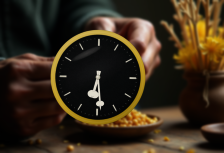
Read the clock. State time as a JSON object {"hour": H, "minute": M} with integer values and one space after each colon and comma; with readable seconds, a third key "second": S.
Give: {"hour": 6, "minute": 29}
